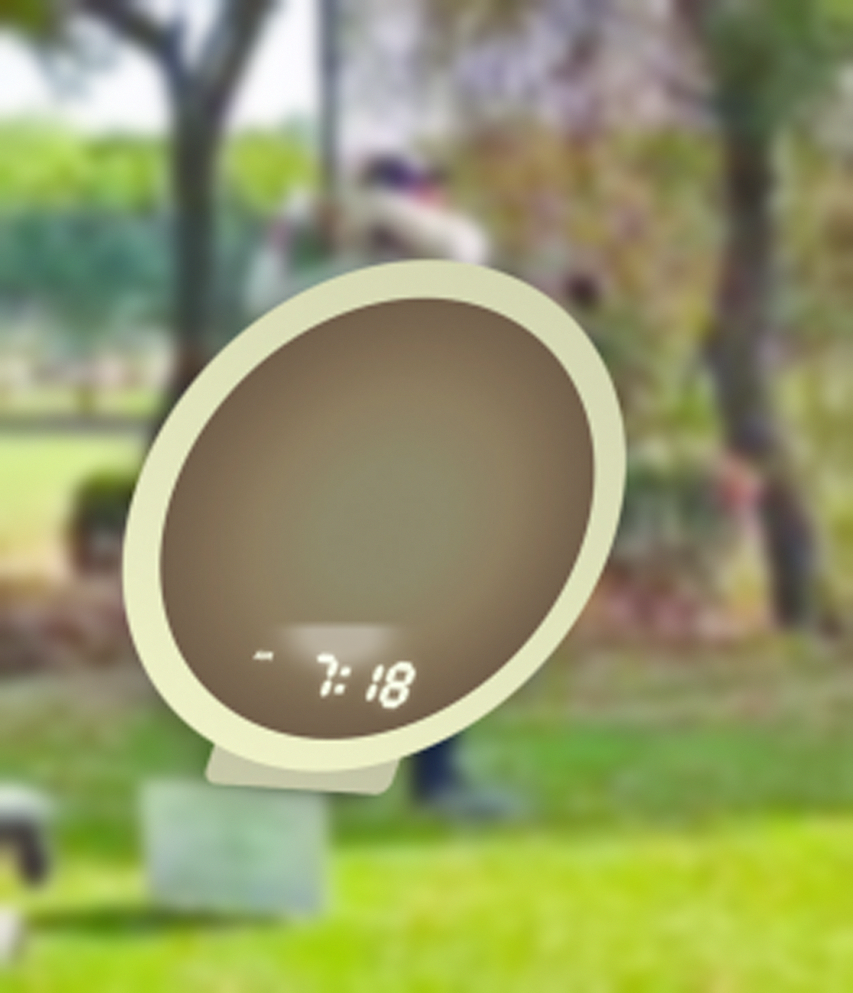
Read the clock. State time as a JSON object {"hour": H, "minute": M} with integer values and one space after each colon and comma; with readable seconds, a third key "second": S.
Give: {"hour": 7, "minute": 18}
